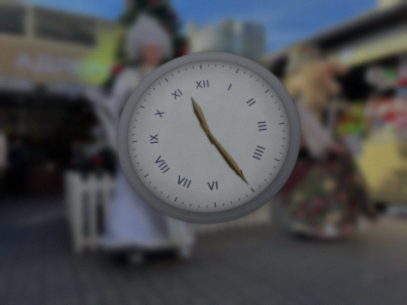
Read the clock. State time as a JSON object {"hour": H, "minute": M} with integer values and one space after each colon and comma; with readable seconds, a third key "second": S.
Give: {"hour": 11, "minute": 25}
